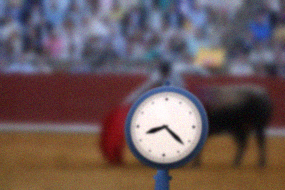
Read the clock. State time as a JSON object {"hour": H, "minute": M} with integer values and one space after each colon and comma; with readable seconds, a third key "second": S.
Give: {"hour": 8, "minute": 22}
